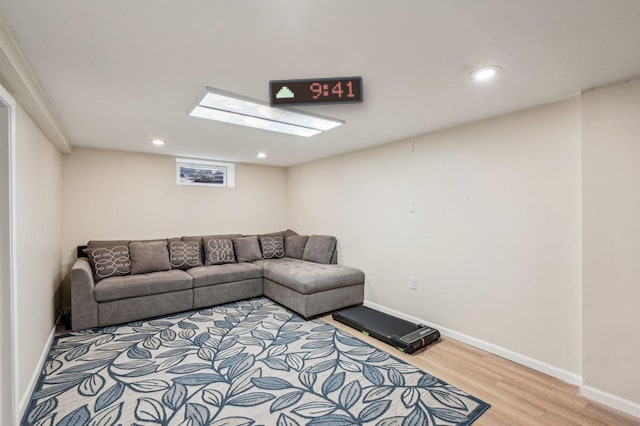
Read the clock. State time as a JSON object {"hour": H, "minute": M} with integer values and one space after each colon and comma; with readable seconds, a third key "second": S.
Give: {"hour": 9, "minute": 41}
